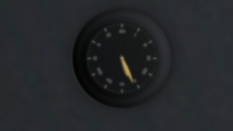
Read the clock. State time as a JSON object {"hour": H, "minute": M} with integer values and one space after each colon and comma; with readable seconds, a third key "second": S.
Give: {"hour": 5, "minute": 26}
